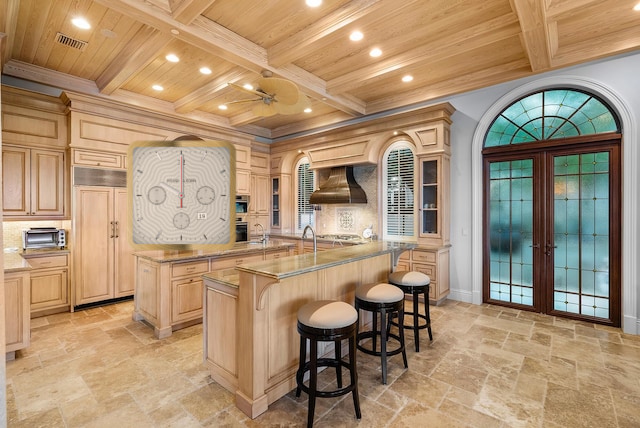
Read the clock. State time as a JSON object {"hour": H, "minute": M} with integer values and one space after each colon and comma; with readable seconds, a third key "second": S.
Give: {"hour": 10, "minute": 0}
